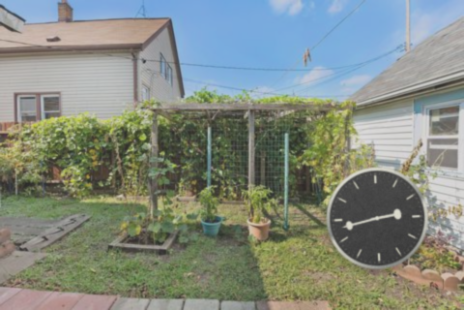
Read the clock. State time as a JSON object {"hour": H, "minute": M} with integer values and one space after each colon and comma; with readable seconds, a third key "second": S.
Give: {"hour": 2, "minute": 43}
